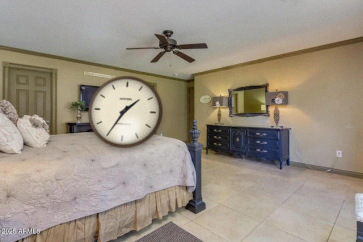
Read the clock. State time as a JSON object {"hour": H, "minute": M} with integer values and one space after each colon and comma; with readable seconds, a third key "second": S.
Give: {"hour": 1, "minute": 35}
